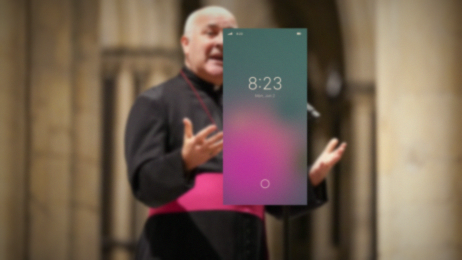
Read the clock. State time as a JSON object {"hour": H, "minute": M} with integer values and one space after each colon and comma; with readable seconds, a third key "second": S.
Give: {"hour": 8, "minute": 23}
